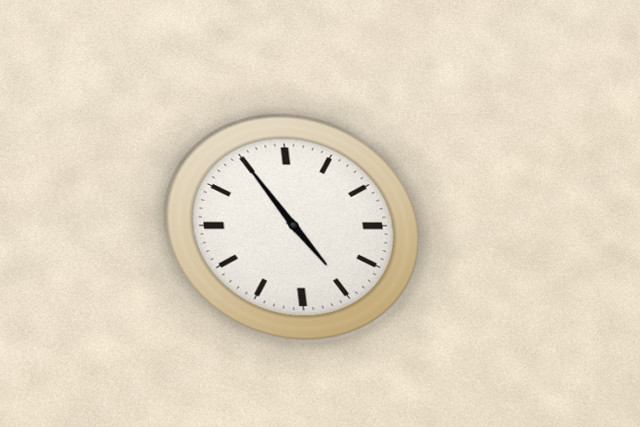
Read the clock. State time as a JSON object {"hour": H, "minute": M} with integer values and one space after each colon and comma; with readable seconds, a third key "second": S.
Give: {"hour": 4, "minute": 55}
